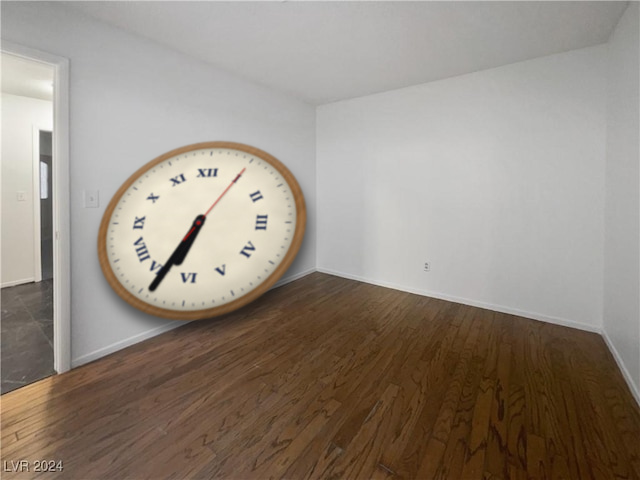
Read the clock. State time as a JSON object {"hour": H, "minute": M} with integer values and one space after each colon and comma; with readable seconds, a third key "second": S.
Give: {"hour": 6, "minute": 34, "second": 5}
